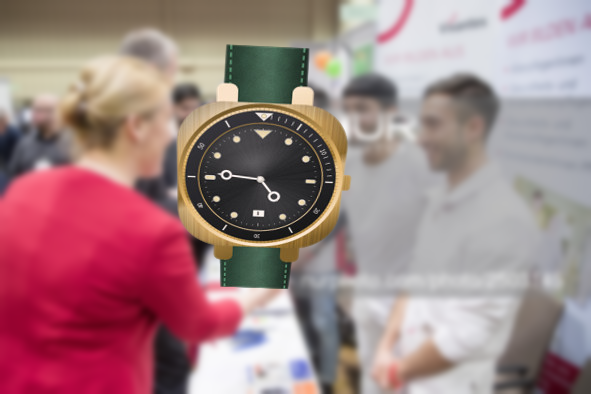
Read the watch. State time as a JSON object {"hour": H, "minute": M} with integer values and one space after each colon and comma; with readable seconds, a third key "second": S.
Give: {"hour": 4, "minute": 46}
